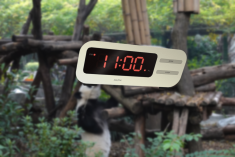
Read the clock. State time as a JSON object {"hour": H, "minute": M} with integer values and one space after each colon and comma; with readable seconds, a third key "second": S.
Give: {"hour": 11, "minute": 0}
